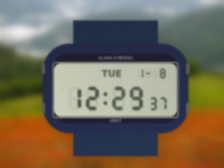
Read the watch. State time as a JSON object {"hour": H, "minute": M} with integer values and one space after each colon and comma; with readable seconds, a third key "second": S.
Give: {"hour": 12, "minute": 29, "second": 37}
